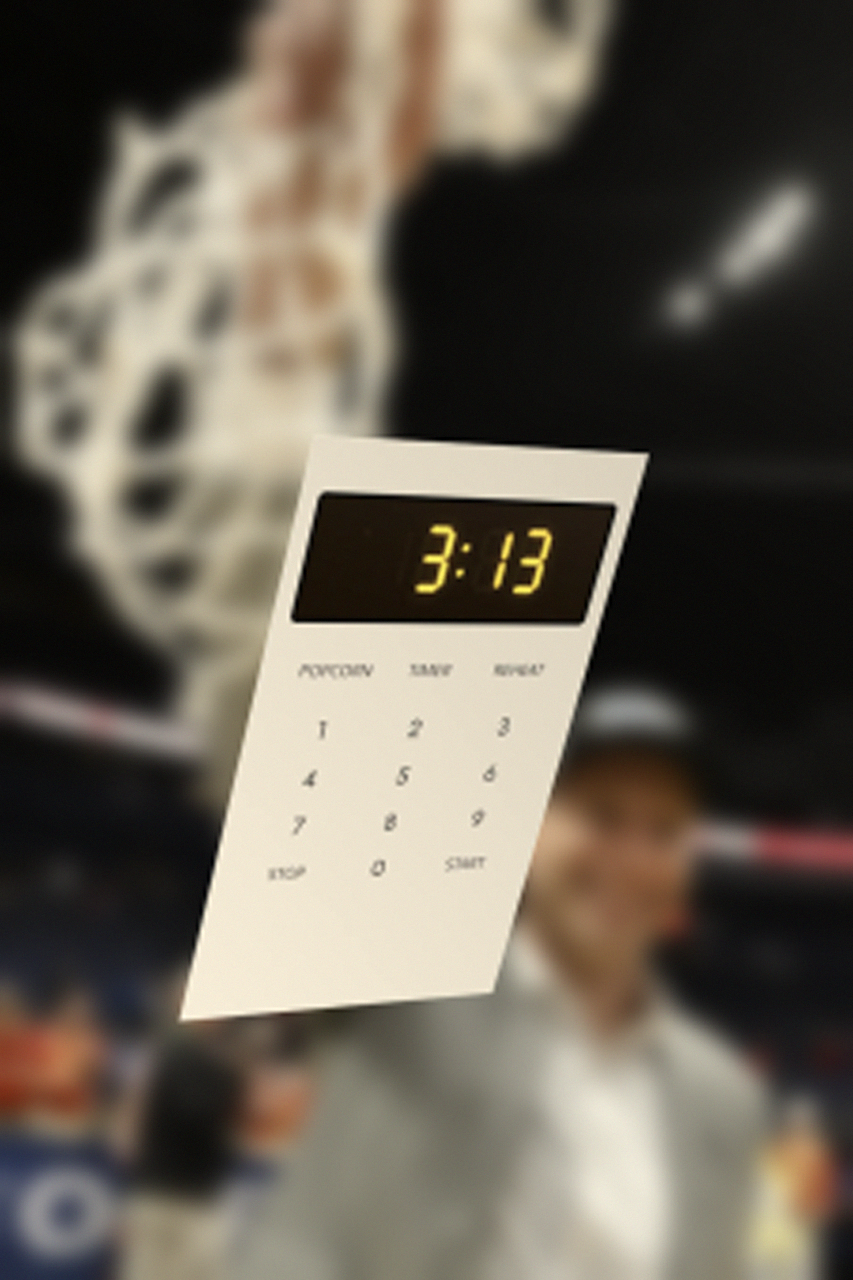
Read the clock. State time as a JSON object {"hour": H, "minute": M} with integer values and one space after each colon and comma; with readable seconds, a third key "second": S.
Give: {"hour": 3, "minute": 13}
